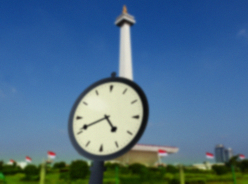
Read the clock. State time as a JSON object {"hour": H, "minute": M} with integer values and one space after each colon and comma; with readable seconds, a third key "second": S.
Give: {"hour": 4, "minute": 41}
